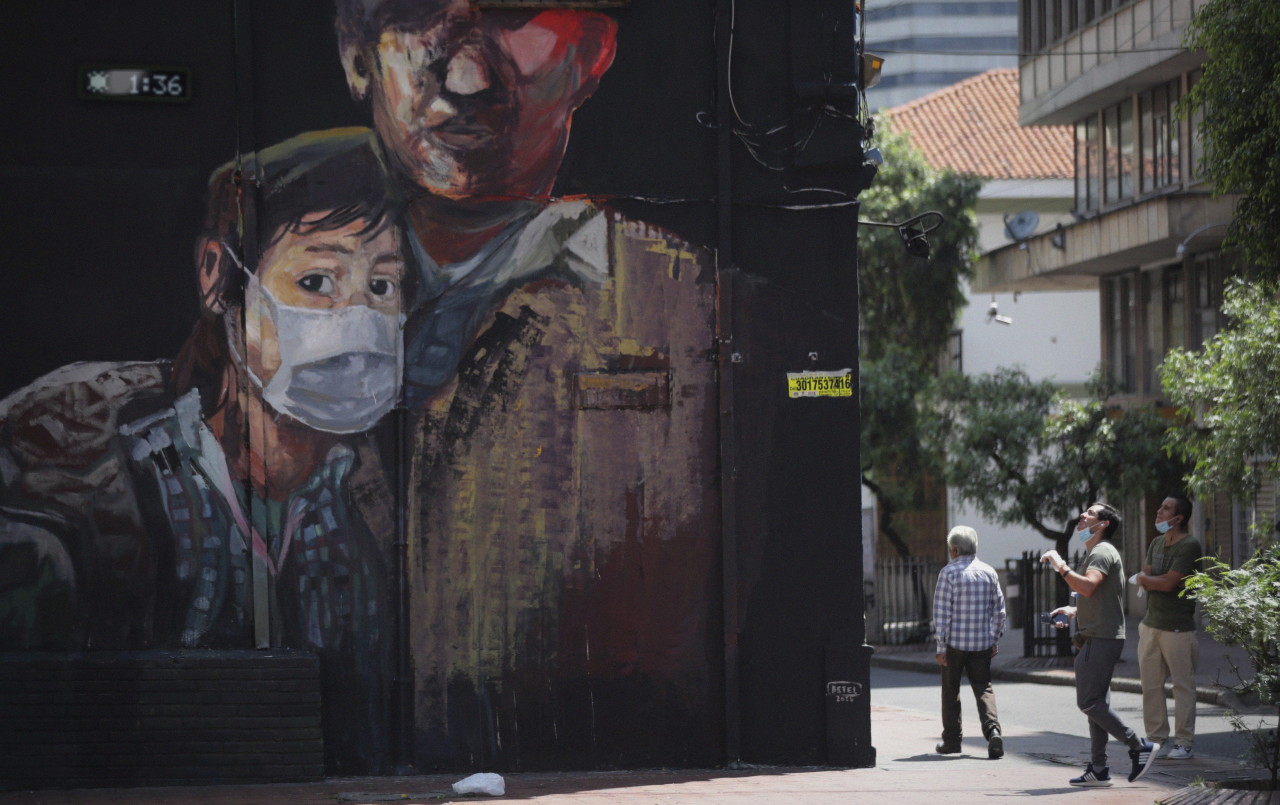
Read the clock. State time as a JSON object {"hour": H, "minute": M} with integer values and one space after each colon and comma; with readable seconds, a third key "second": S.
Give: {"hour": 1, "minute": 36}
